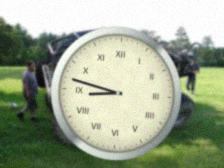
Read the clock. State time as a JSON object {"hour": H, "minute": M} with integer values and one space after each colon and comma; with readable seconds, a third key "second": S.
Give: {"hour": 8, "minute": 47}
